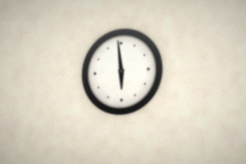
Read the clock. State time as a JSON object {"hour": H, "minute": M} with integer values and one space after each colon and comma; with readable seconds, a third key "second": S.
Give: {"hour": 5, "minute": 59}
